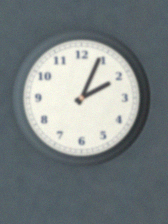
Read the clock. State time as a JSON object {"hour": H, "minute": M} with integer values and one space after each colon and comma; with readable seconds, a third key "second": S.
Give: {"hour": 2, "minute": 4}
